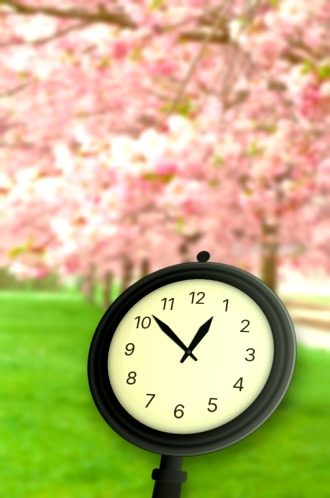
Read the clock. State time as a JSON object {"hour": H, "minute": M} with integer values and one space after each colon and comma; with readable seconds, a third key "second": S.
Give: {"hour": 12, "minute": 52}
